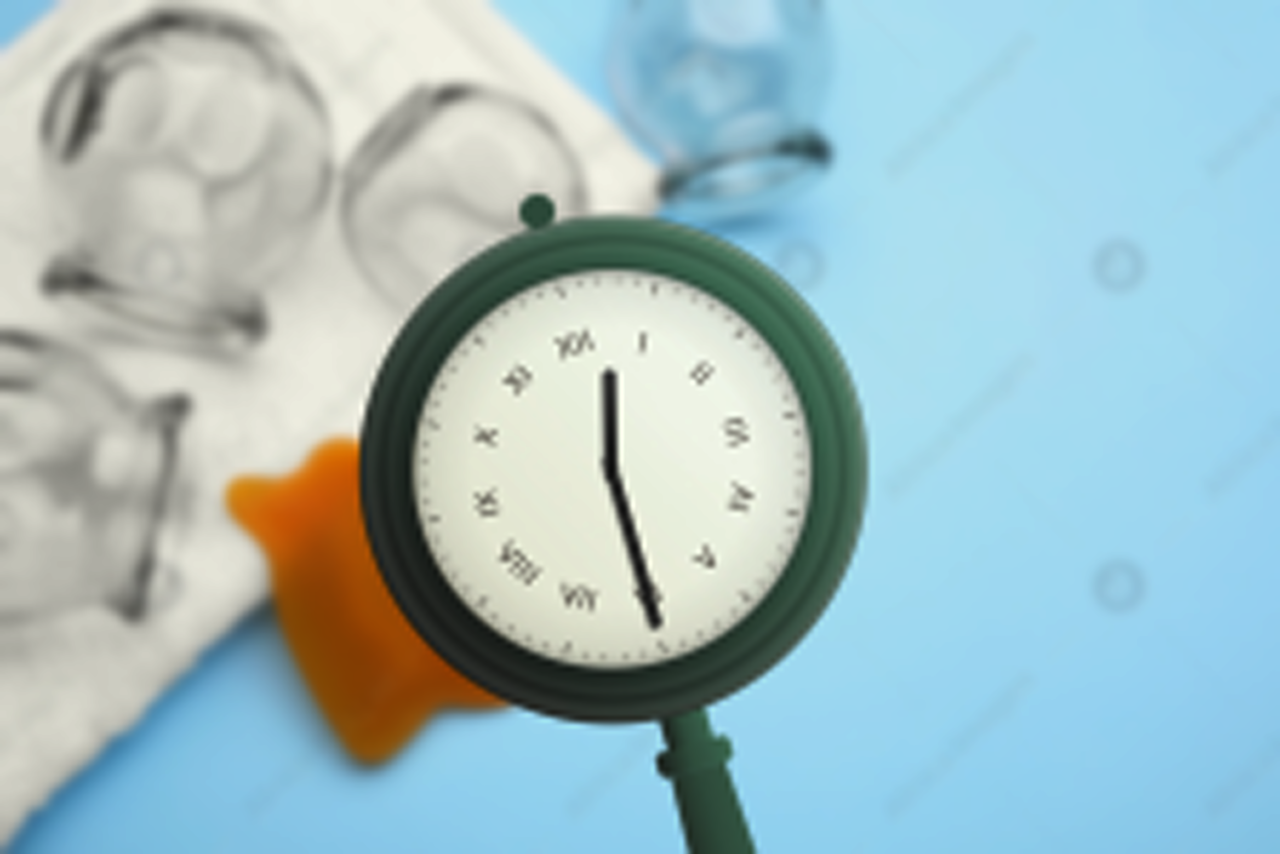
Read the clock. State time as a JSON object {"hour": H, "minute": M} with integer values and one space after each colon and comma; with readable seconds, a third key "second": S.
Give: {"hour": 12, "minute": 30}
